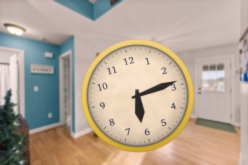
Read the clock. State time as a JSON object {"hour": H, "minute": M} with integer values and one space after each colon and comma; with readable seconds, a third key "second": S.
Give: {"hour": 6, "minute": 14}
